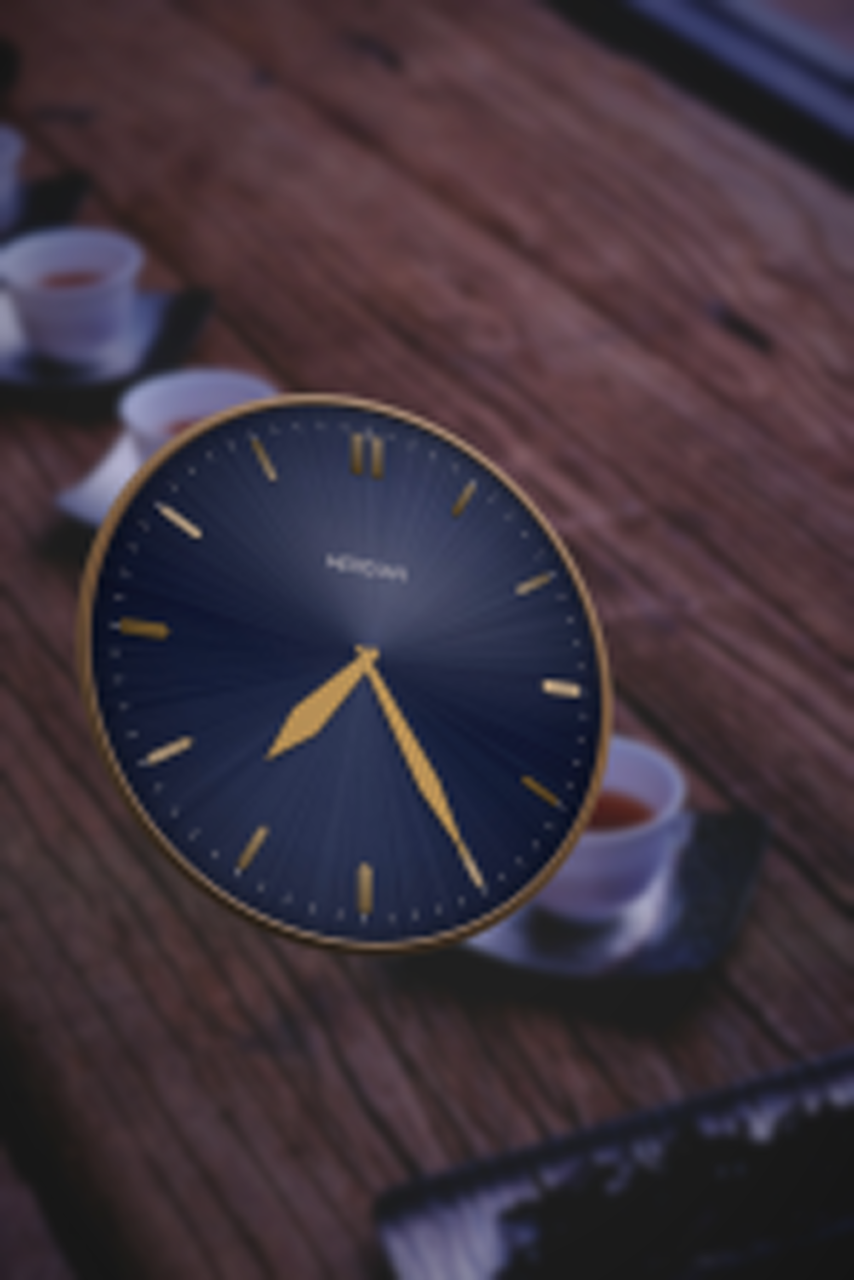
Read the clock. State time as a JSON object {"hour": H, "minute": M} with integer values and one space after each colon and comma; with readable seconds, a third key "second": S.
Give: {"hour": 7, "minute": 25}
